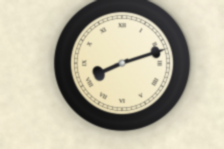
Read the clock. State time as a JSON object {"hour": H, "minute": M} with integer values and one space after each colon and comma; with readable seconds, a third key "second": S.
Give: {"hour": 8, "minute": 12}
